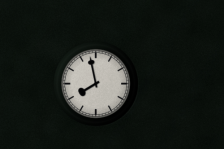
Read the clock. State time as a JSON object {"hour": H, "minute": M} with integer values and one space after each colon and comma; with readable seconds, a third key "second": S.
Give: {"hour": 7, "minute": 58}
